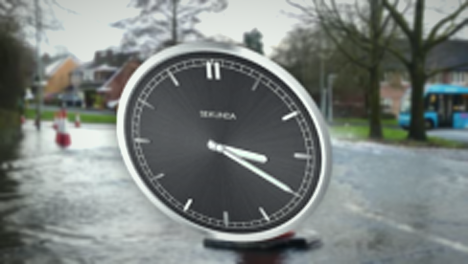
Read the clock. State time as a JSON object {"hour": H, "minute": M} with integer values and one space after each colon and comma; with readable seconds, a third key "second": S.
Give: {"hour": 3, "minute": 20}
